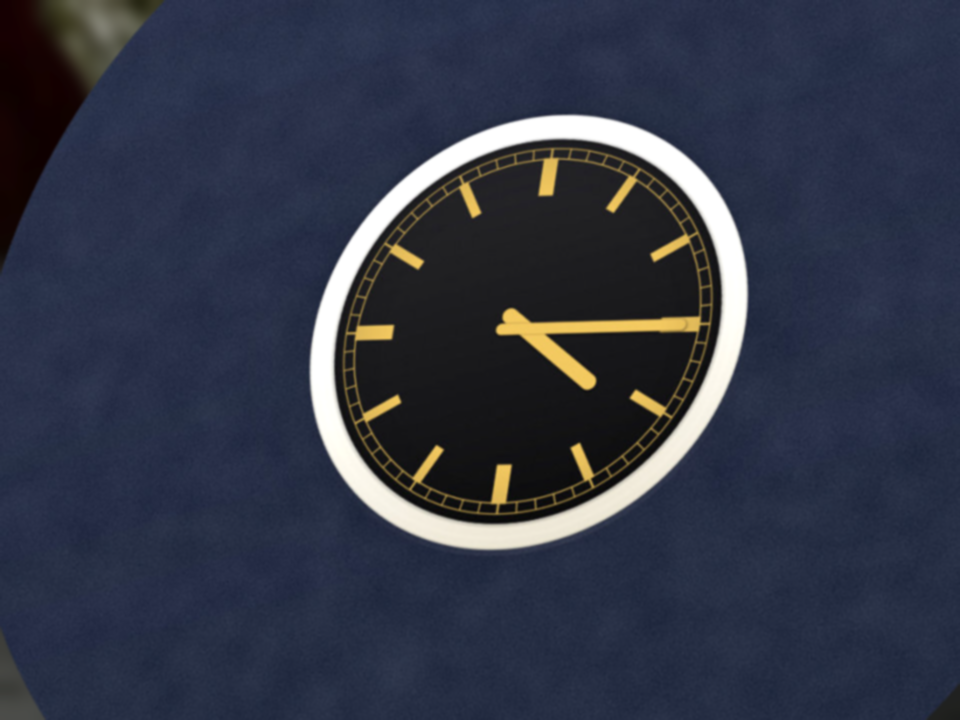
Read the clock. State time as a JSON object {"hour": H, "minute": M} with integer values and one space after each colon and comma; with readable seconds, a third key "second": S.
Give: {"hour": 4, "minute": 15}
